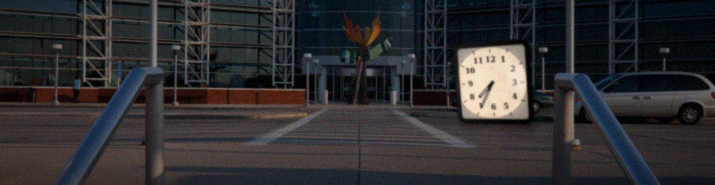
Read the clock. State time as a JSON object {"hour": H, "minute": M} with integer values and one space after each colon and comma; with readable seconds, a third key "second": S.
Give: {"hour": 7, "minute": 35}
